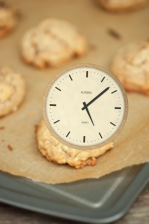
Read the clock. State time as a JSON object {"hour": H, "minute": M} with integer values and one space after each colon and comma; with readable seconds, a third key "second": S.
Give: {"hour": 5, "minute": 8}
